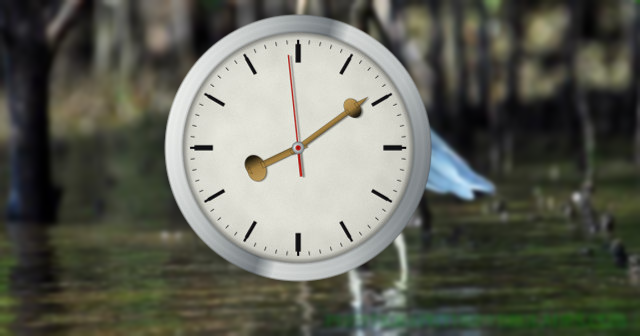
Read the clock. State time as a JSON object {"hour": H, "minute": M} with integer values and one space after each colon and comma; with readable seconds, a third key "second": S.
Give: {"hour": 8, "minute": 8, "second": 59}
